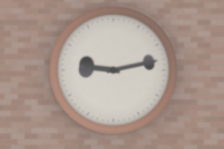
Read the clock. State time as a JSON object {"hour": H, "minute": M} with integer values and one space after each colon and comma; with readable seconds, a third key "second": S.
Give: {"hour": 9, "minute": 13}
